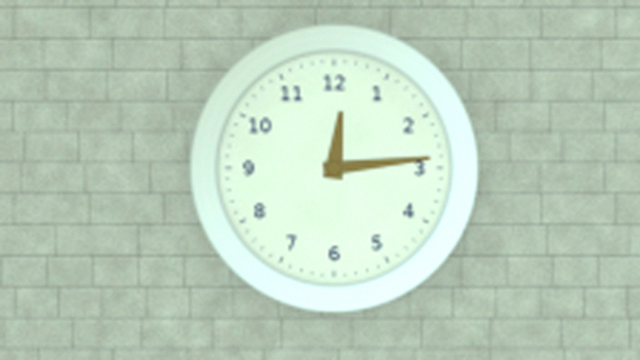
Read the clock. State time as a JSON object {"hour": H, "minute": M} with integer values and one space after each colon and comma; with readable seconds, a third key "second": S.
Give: {"hour": 12, "minute": 14}
